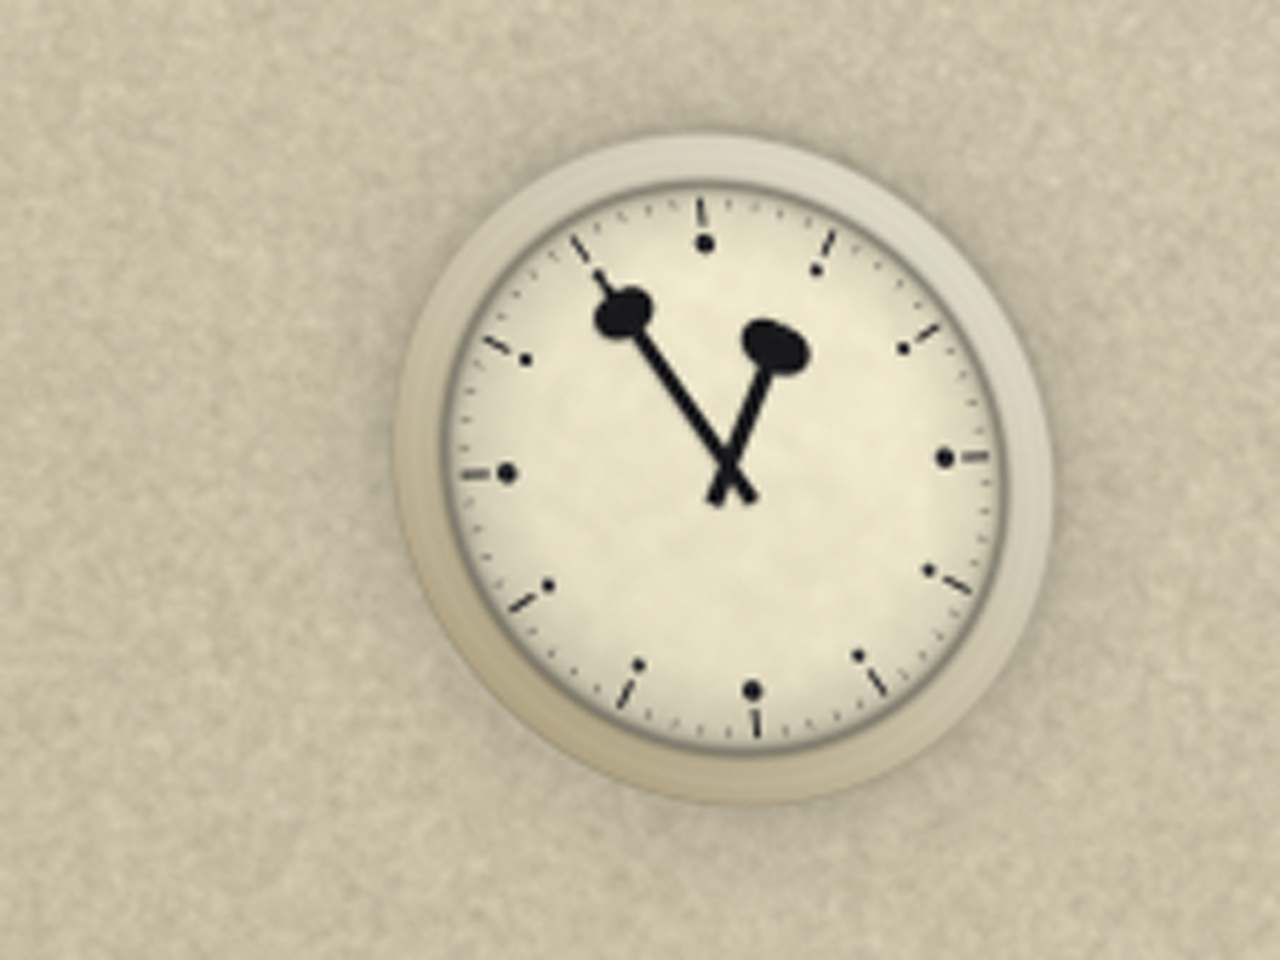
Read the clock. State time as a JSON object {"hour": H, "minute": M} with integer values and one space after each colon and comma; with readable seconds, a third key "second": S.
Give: {"hour": 12, "minute": 55}
